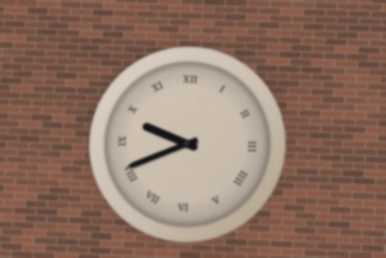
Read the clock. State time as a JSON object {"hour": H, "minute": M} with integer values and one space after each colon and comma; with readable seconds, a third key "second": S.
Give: {"hour": 9, "minute": 41}
